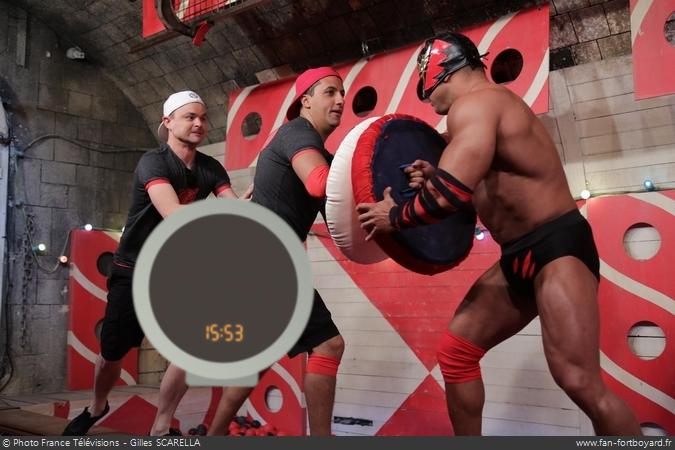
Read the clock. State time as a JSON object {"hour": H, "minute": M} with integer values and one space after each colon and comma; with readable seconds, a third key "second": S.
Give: {"hour": 15, "minute": 53}
